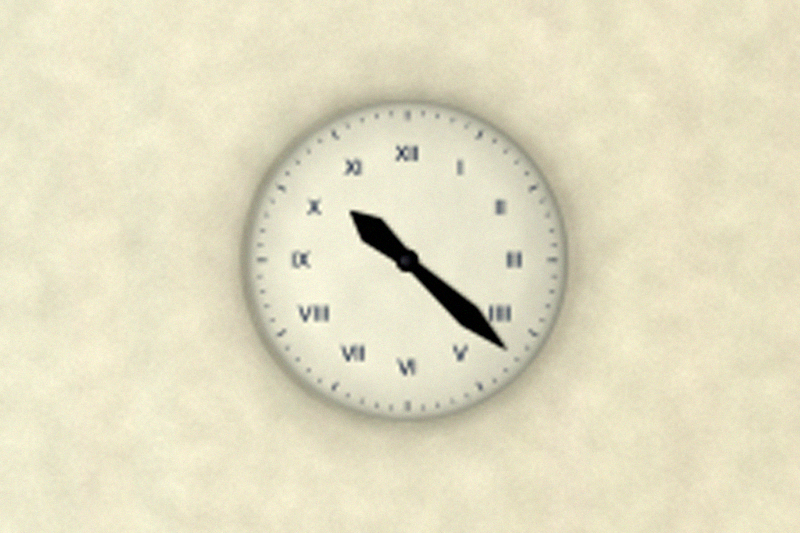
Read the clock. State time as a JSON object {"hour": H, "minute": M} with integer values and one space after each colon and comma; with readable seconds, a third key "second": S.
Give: {"hour": 10, "minute": 22}
